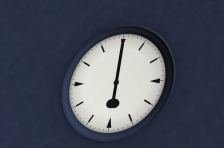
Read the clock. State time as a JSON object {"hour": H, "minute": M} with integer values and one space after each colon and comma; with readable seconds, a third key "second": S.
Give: {"hour": 6, "minute": 0}
